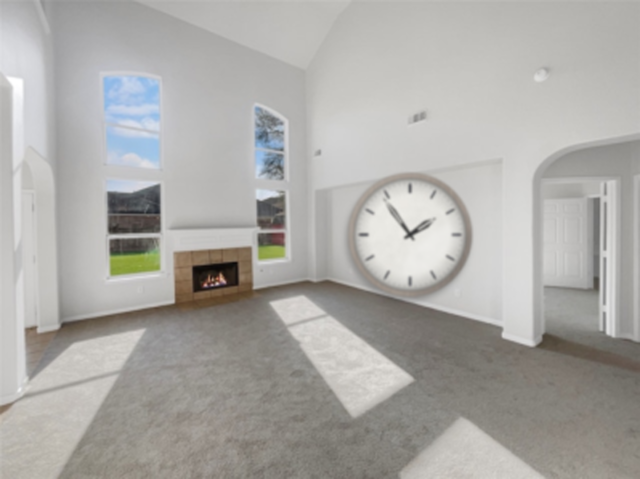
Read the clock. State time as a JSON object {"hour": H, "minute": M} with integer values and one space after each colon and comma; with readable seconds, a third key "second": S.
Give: {"hour": 1, "minute": 54}
